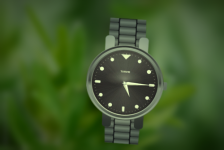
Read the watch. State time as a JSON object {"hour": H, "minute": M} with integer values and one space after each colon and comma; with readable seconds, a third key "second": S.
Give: {"hour": 5, "minute": 15}
